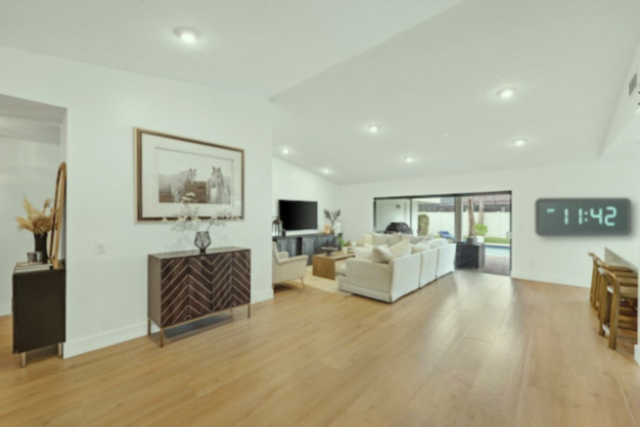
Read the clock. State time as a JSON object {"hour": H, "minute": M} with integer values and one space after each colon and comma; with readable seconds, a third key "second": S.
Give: {"hour": 11, "minute": 42}
